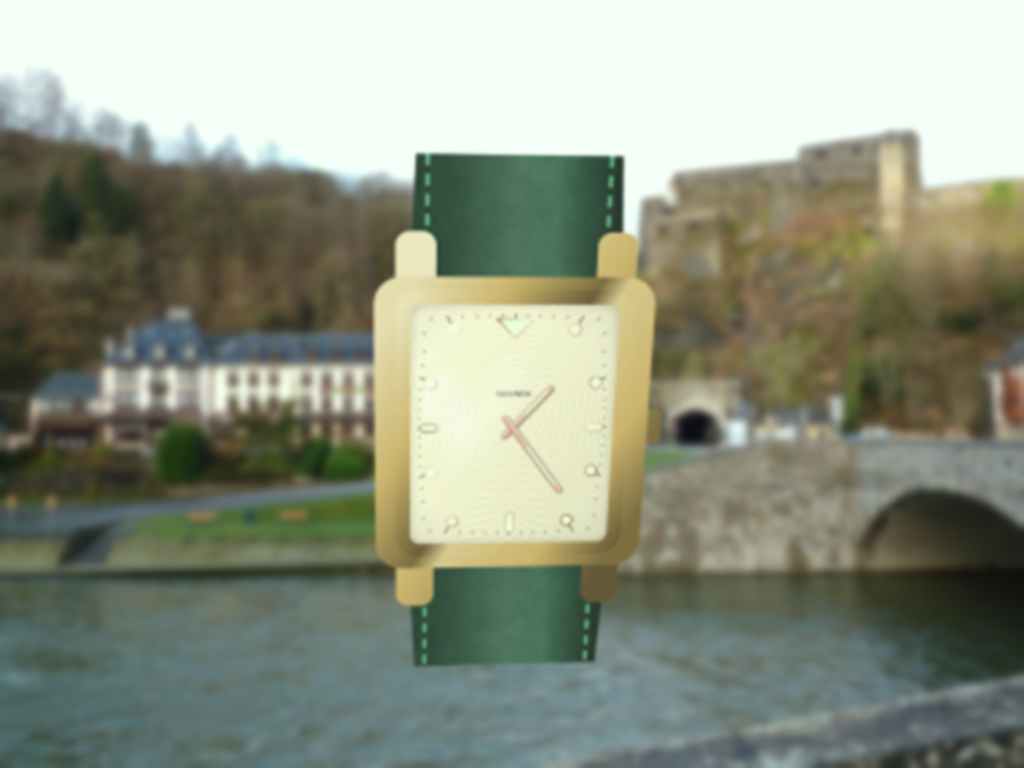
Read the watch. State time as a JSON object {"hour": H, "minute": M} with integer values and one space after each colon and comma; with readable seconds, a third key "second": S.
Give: {"hour": 1, "minute": 24}
